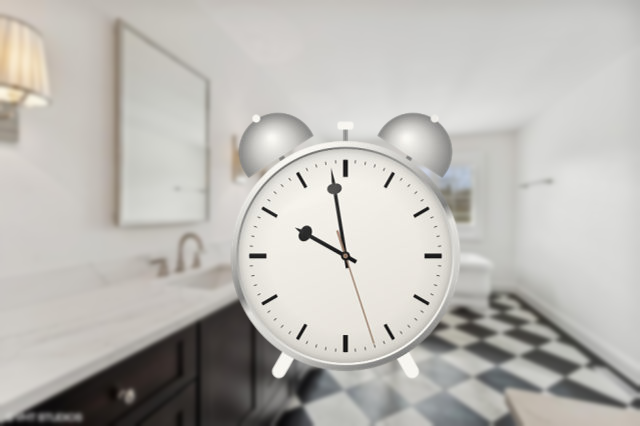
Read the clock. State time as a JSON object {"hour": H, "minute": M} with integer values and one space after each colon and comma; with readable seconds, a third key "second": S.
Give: {"hour": 9, "minute": 58, "second": 27}
